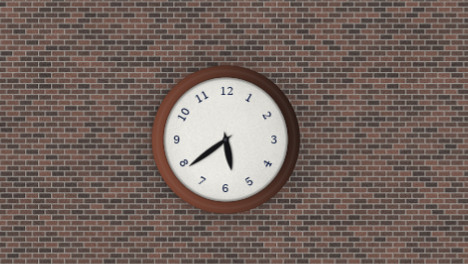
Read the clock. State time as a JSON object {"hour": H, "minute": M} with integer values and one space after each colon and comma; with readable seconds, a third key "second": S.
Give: {"hour": 5, "minute": 39}
